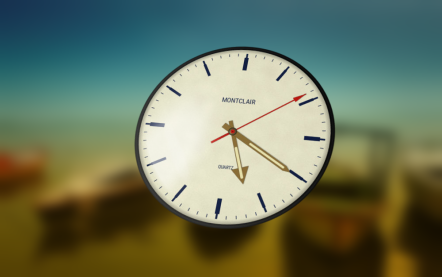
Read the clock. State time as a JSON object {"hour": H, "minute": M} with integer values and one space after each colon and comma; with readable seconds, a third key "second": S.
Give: {"hour": 5, "minute": 20, "second": 9}
